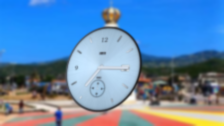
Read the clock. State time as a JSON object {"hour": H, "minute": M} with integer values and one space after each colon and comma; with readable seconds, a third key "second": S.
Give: {"hour": 7, "minute": 15}
